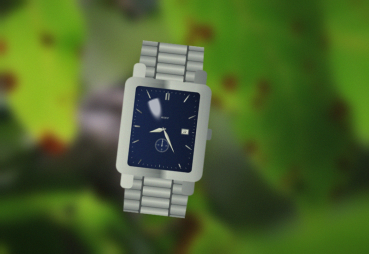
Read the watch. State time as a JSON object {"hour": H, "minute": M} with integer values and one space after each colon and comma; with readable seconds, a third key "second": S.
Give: {"hour": 8, "minute": 25}
